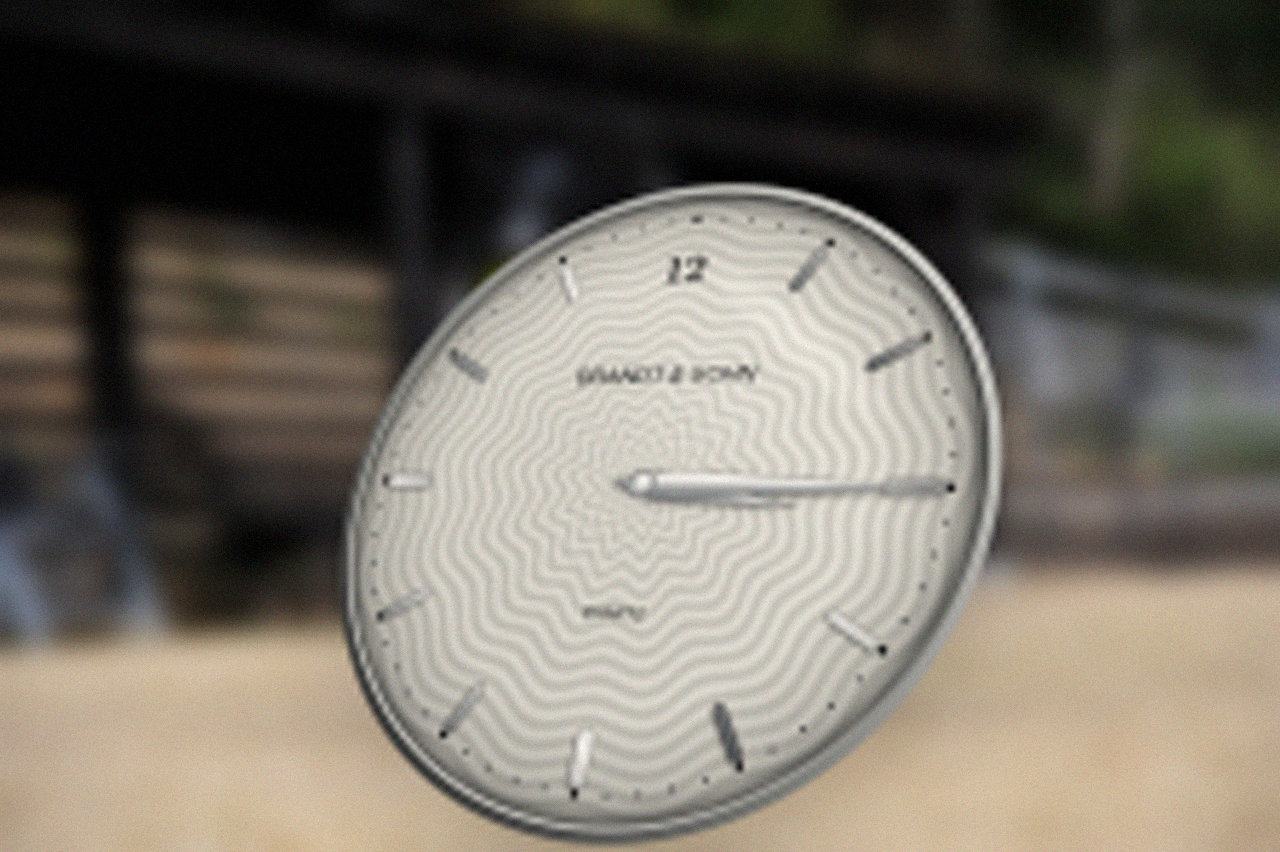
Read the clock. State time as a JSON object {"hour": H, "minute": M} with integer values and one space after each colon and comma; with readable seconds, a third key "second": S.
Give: {"hour": 3, "minute": 15}
